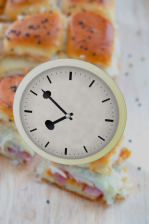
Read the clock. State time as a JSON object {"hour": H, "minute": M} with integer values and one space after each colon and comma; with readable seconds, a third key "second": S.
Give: {"hour": 7, "minute": 52}
